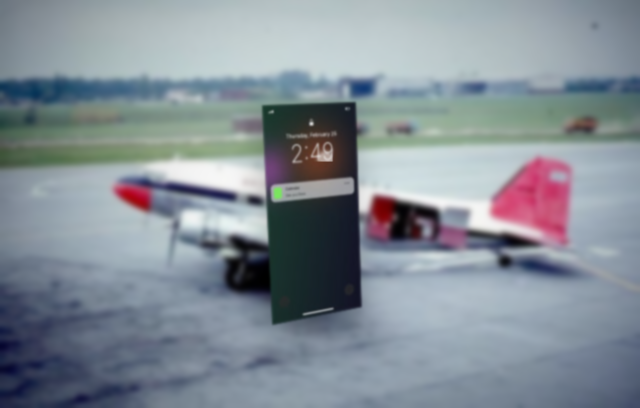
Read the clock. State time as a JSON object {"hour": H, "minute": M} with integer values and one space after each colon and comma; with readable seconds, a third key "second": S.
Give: {"hour": 2, "minute": 49}
